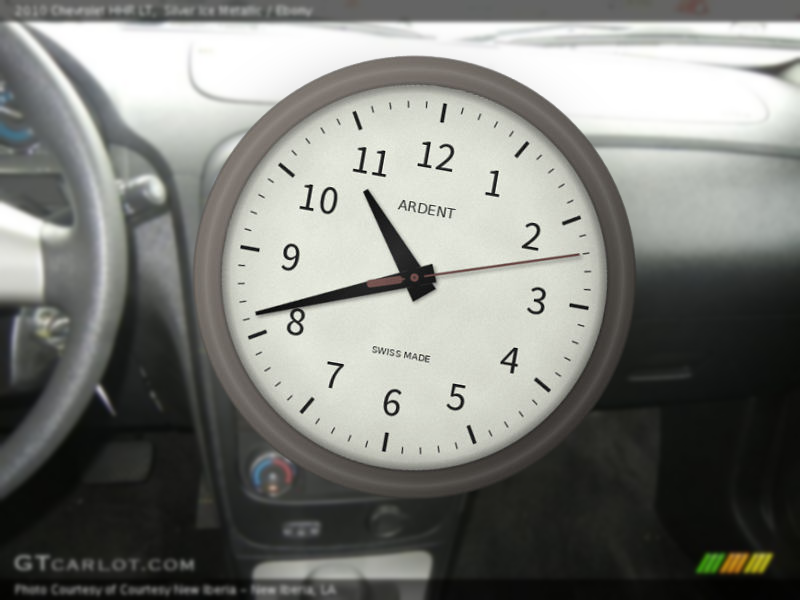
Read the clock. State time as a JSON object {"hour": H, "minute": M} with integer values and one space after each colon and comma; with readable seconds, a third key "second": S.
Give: {"hour": 10, "minute": 41, "second": 12}
